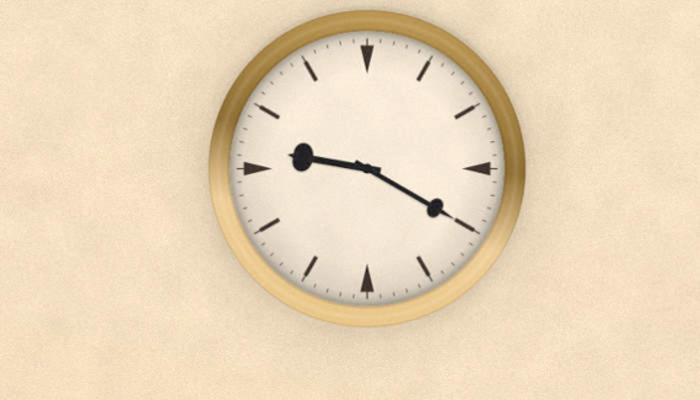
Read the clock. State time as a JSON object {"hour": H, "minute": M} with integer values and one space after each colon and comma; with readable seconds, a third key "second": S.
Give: {"hour": 9, "minute": 20}
